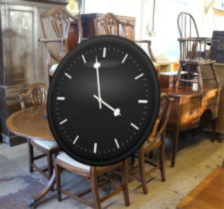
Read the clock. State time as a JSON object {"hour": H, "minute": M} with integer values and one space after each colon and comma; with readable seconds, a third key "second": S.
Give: {"hour": 3, "minute": 58}
